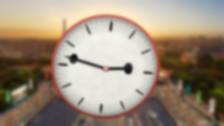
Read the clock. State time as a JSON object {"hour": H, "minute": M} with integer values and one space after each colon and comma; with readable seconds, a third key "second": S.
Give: {"hour": 2, "minute": 47}
